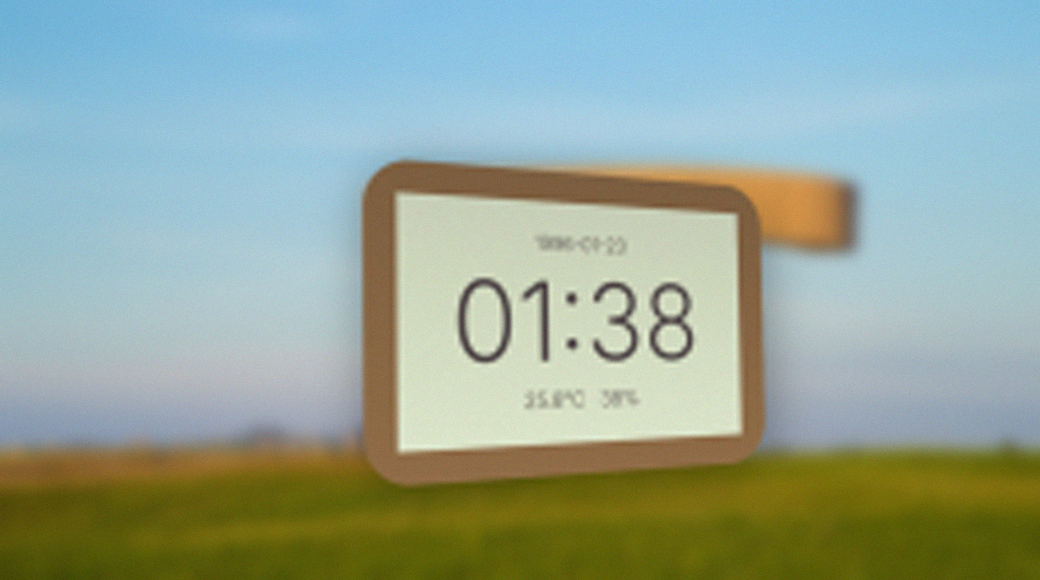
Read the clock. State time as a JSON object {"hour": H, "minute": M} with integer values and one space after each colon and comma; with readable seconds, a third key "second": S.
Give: {"hour": 1, "minute": 38}
